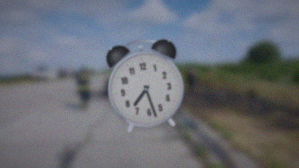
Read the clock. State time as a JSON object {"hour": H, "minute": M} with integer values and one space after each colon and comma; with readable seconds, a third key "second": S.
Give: {"hour": 7, "minute": 28}
